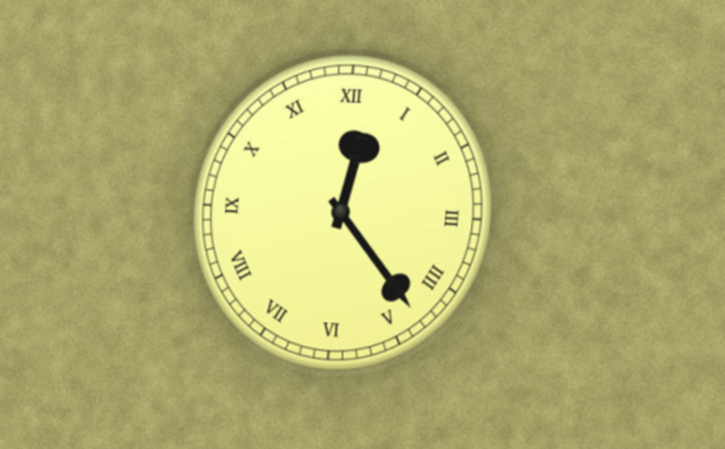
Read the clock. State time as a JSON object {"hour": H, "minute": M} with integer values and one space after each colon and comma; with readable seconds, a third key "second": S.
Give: {"hour": 12, "minute": 23}
